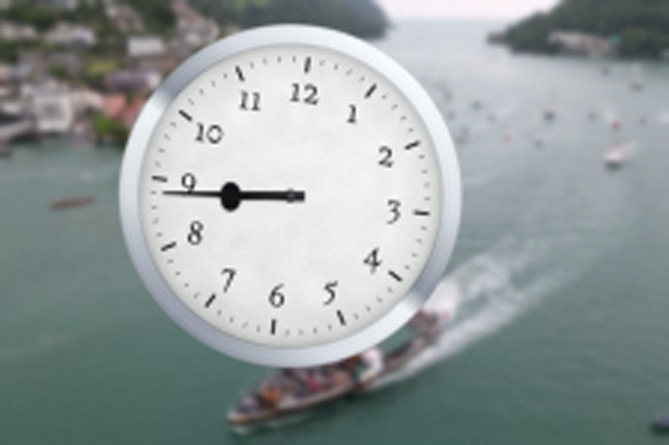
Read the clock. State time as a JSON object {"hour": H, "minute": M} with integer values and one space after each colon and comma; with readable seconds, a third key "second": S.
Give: {"hour": 8, "minute": 44}
